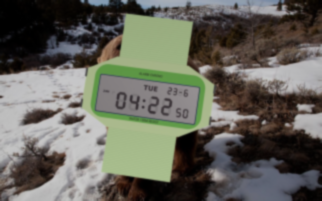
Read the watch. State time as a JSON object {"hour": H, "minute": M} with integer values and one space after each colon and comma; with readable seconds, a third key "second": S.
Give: {"hour": 4, "minute": 22}
